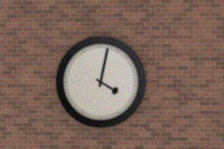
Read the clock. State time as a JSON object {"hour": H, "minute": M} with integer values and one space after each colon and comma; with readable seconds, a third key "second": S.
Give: {"hour": 4, "minute": 2}
